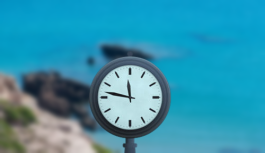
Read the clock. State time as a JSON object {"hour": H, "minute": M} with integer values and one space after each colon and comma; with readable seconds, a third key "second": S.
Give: {"hour": 11, "minute": 47}
